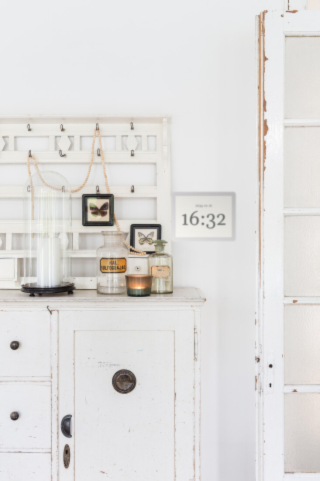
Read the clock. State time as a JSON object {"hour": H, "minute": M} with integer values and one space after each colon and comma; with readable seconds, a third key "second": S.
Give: {"hour": 16, "minute": 32}
